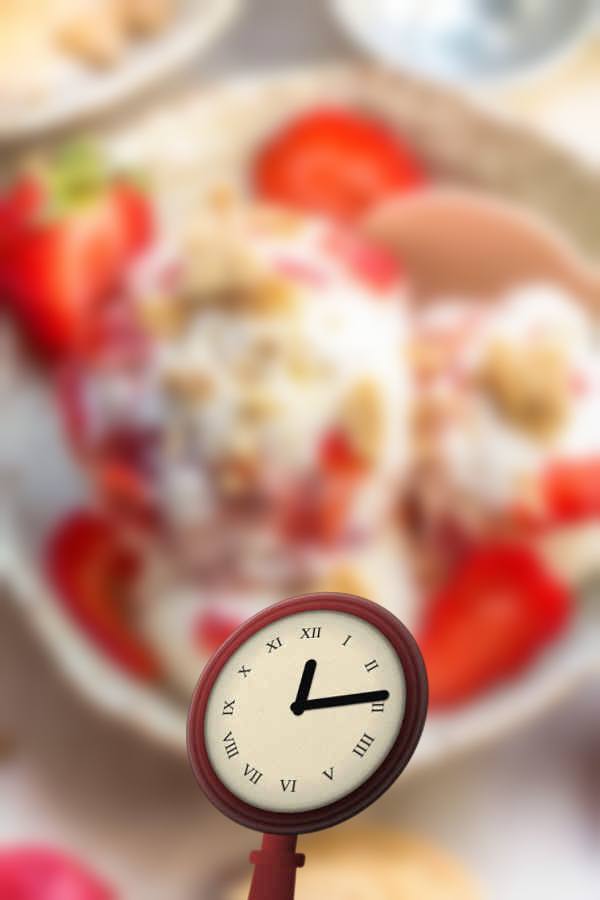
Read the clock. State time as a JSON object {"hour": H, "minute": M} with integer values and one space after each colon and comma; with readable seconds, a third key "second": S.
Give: {"hour": 12, "minute": 14}
